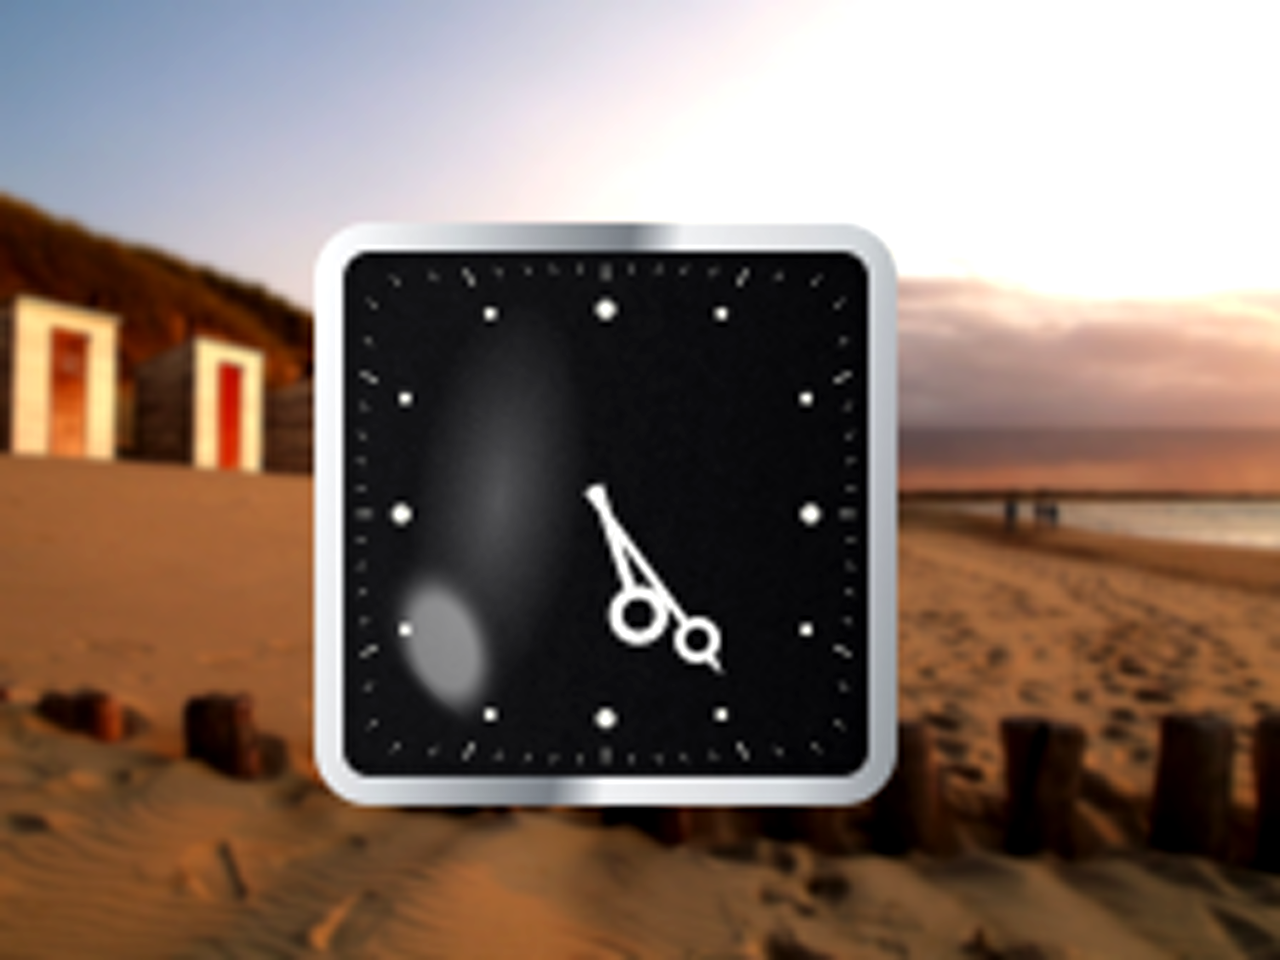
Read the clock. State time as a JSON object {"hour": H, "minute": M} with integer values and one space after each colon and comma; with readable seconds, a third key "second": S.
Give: {"hour": 5, "minute": 24}
